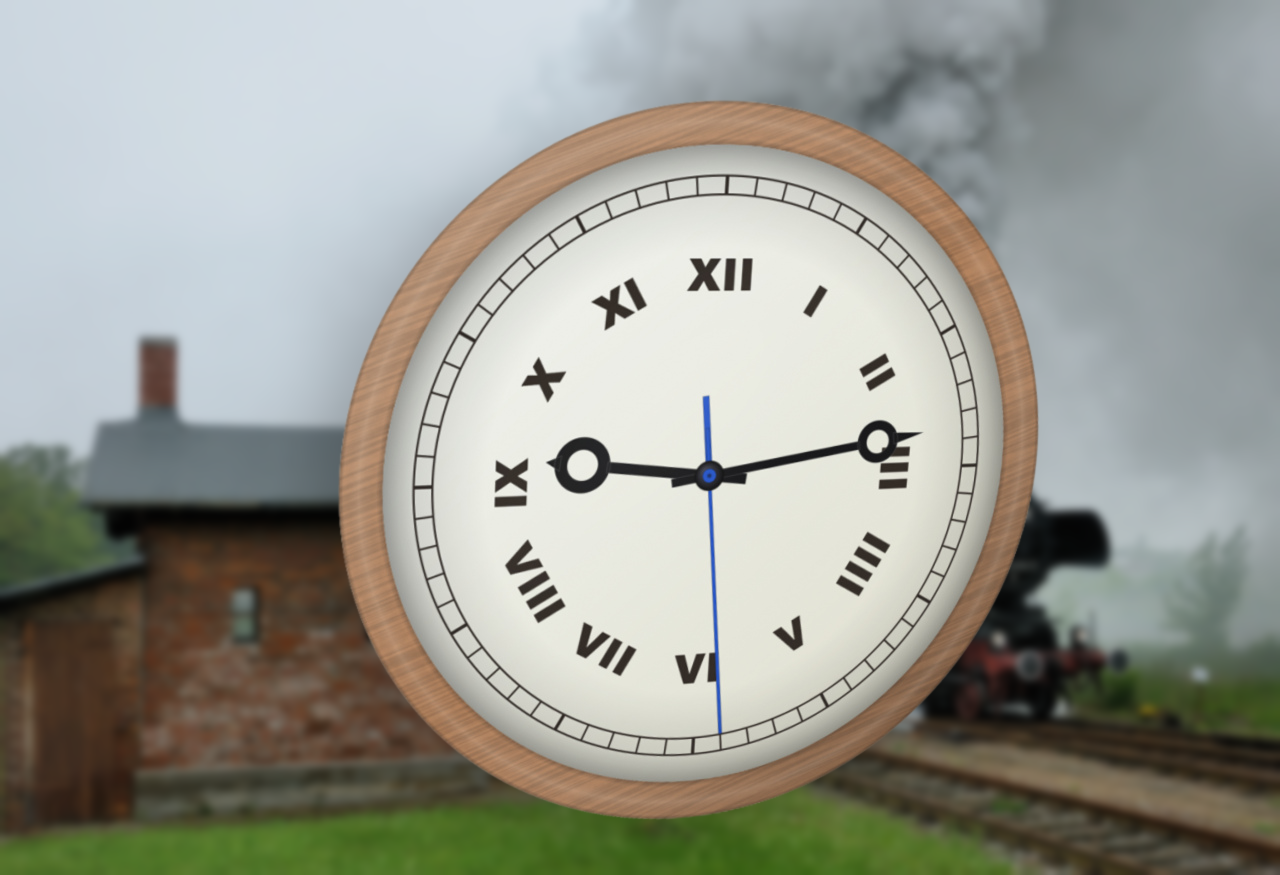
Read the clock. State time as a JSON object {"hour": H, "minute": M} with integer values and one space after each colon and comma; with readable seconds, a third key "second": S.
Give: {"hour": 9, "minute": 13, "second": 29}
